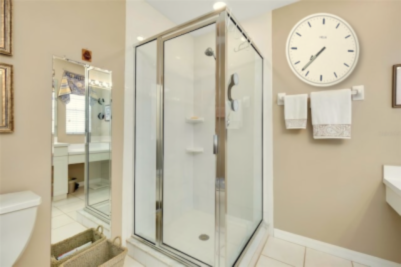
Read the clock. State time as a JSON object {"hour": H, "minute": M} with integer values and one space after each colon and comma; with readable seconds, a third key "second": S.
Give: {"hour": 7, "minute": 37}
